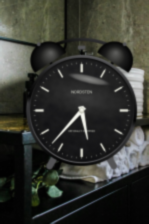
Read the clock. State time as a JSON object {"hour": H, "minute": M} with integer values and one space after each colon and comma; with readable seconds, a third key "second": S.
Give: {"hour": 5, "minute": 37}
